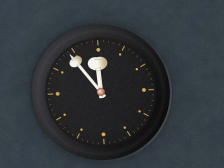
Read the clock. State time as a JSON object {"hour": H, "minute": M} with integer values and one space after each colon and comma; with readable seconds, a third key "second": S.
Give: {"hour": 11, "minute": 54}
